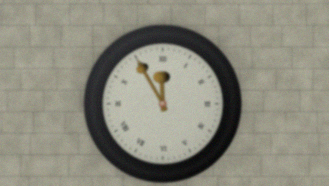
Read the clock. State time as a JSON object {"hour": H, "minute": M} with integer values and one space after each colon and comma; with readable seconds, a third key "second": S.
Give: {"hour": 11, "minute": 55}
